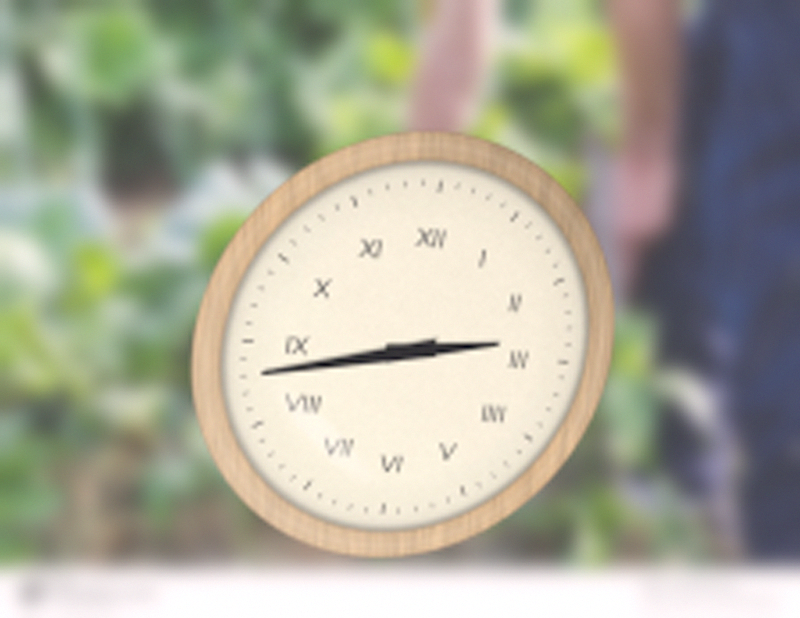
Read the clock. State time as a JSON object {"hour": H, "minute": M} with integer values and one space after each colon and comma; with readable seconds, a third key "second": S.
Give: {"hour": 2, "minute": 43}
